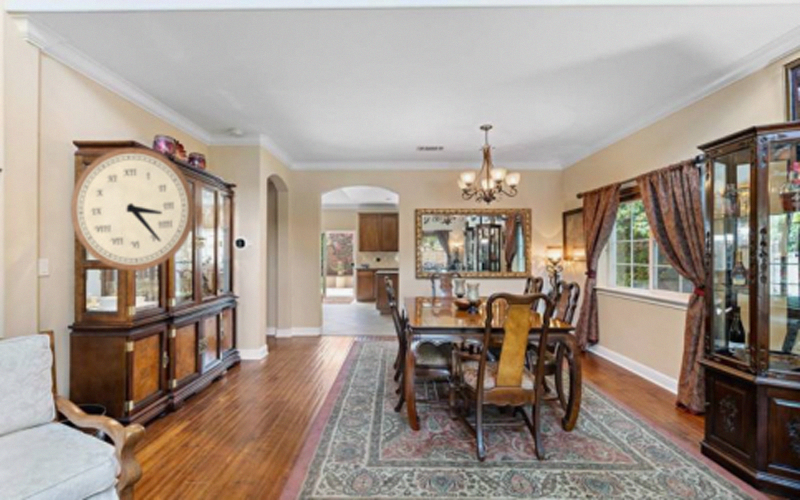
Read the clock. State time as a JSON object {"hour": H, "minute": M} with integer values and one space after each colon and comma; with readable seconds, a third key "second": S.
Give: {"hour": 3, "minute": 24}
